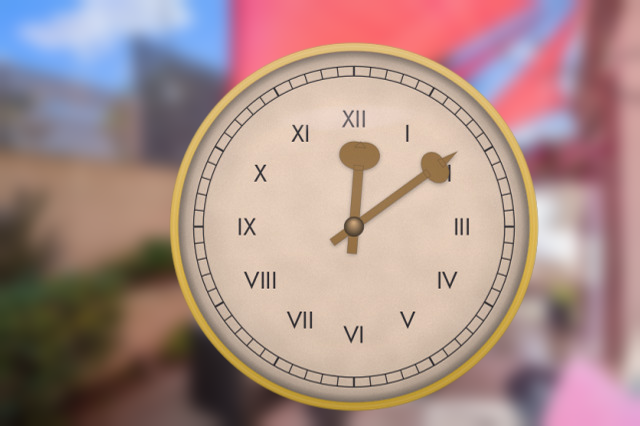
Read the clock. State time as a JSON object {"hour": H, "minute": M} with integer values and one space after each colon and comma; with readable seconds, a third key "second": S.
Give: {"hour": 12, "minute": 9}
